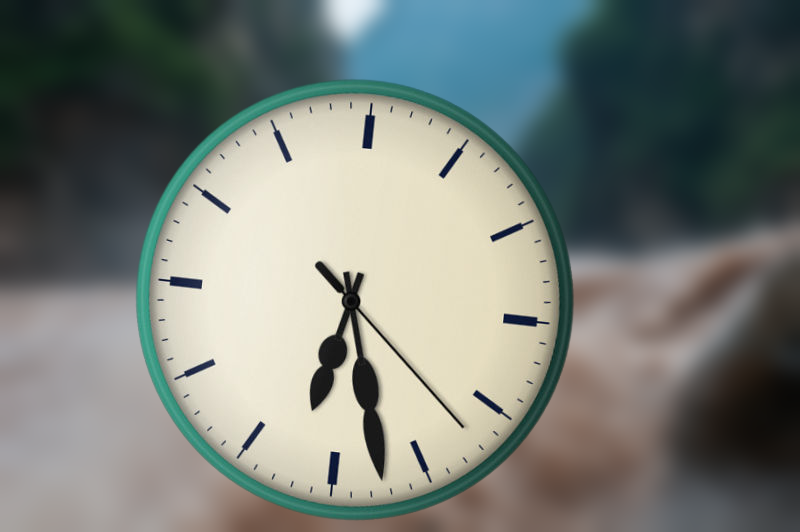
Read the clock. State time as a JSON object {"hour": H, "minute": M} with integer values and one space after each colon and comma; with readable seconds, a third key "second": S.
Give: {"hour": 6, "minute": 27, "second": 22}
